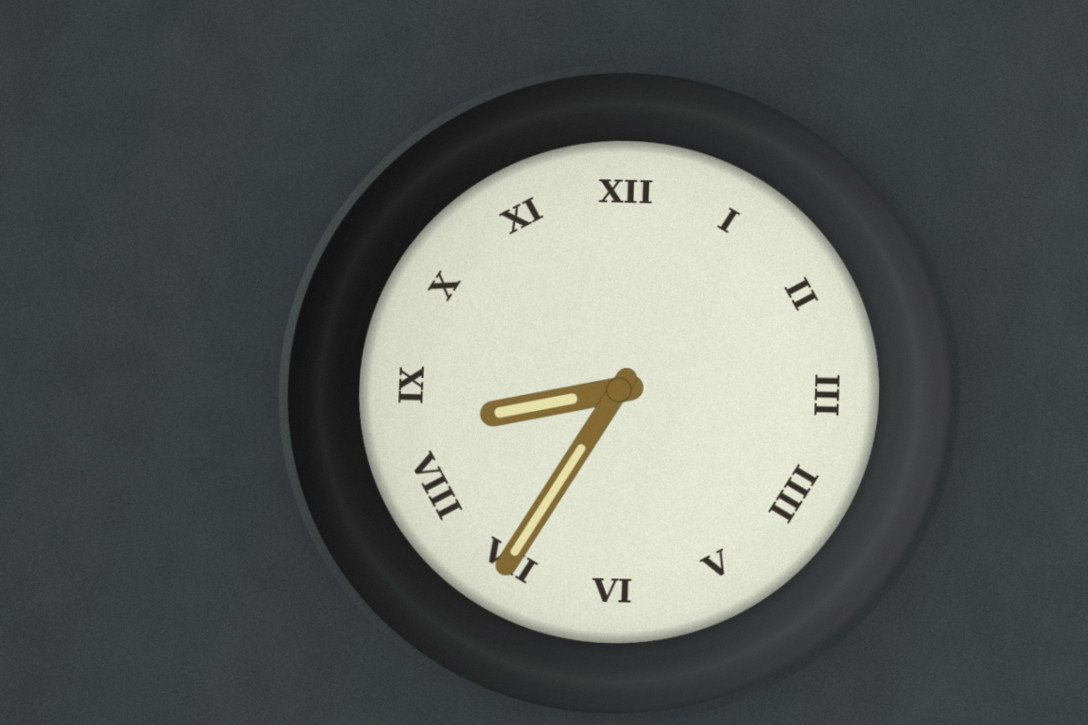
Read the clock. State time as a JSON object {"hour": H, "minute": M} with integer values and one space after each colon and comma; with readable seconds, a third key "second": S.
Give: {"hour": 8, "minute": 35}
